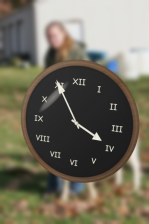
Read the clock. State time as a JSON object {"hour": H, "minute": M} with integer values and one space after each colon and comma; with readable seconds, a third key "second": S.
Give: {"hour": 3, "minute": 55}
